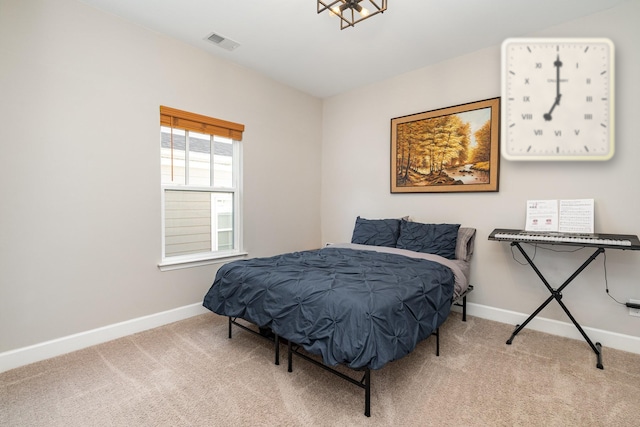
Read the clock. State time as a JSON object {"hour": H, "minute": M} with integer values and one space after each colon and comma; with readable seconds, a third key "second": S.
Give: {"hour": 7, "minute": 0}
